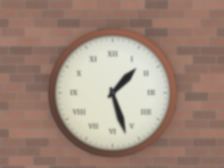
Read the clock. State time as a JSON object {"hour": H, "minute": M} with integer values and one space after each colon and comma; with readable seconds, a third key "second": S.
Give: {"hour": 1, "minute": 27}
